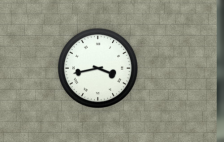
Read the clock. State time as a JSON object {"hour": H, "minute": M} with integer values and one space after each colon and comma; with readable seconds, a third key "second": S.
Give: {"hour": 3, "minute": 43}
